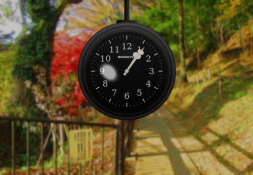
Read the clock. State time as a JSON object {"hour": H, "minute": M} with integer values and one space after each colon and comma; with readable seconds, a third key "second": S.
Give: {"hour": 1, "minute": 6}
